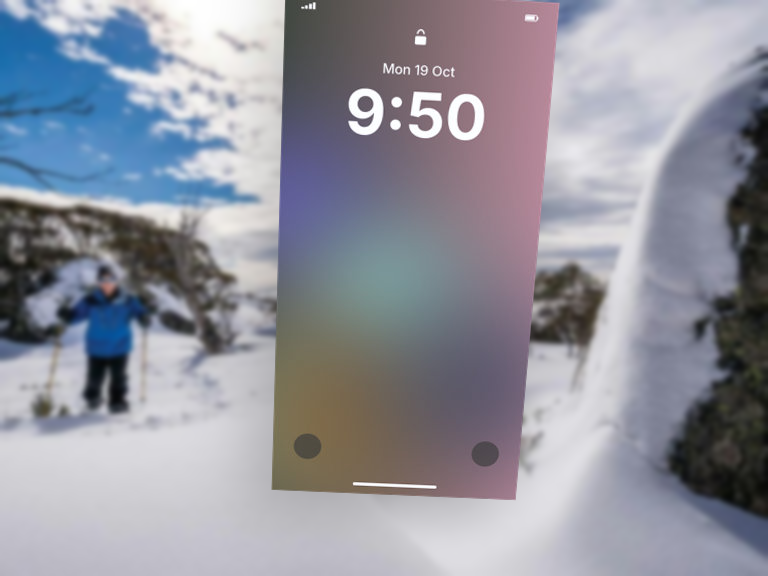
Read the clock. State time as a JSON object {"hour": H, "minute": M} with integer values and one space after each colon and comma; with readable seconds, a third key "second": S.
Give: {"hour": 9, "minute": 50}
